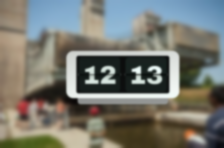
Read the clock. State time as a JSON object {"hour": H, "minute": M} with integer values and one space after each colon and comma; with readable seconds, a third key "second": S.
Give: {"hour": 12, "minute": 13}
